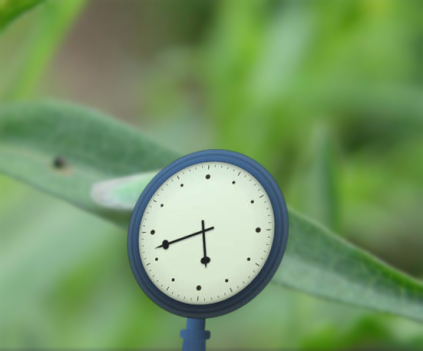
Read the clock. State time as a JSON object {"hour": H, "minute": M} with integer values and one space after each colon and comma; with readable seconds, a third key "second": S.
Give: {"hour": 5, "minute": 42}
